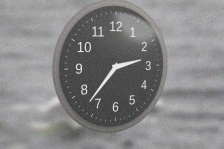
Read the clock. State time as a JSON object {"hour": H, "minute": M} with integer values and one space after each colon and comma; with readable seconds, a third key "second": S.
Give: {"hour": 2, "minute": 37}
